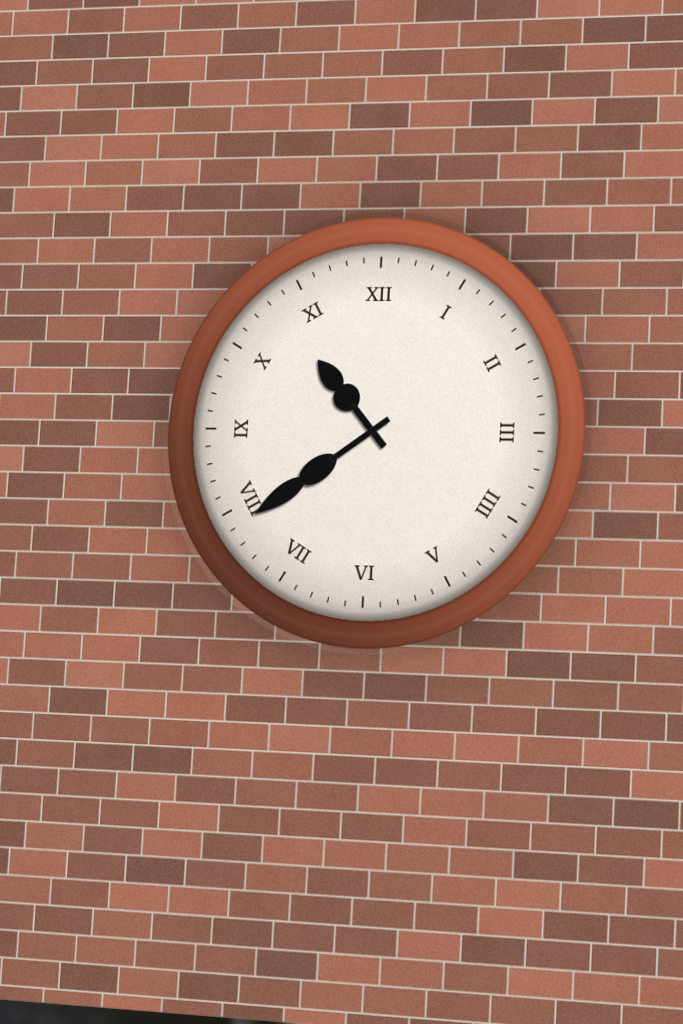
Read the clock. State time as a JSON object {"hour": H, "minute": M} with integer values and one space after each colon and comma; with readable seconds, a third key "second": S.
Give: {"hour": 10, "minute": 39}
